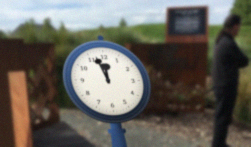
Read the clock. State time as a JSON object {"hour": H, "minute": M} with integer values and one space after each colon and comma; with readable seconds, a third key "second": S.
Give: {"hour": 11, "minute": 57}
